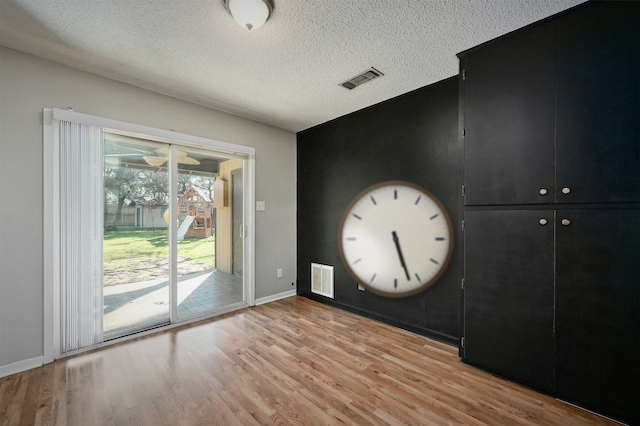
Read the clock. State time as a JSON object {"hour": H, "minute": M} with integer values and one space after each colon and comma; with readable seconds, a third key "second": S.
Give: {"hour": 5, "minute": 27}
